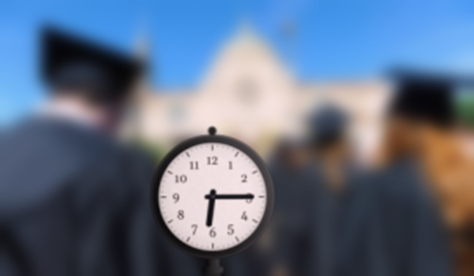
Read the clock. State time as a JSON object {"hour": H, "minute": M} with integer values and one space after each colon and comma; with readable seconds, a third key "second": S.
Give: {"hour": 6, "minute": 15}
